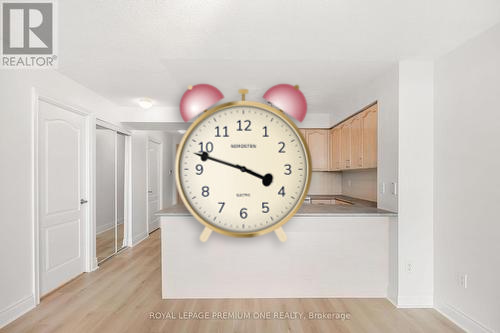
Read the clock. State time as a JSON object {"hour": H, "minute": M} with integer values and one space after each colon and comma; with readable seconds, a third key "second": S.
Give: {"hour": 3, "minute": 48}
